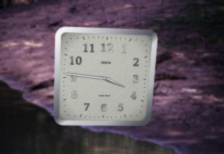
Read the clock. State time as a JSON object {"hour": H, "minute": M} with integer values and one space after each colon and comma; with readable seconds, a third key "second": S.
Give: {"hour": 3, "minute": 46}
